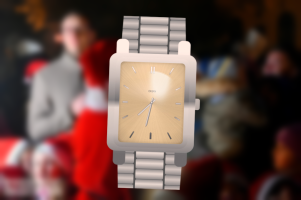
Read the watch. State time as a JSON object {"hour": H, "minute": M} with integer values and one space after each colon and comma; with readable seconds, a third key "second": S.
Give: {"hour": 7, "minute": 32}
